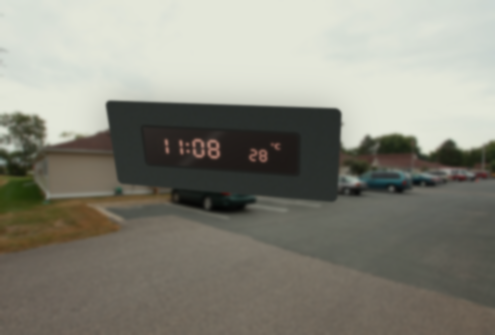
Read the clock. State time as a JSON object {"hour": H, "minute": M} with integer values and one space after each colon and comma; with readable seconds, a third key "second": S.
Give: {"hour": 11, "minute": 8}
